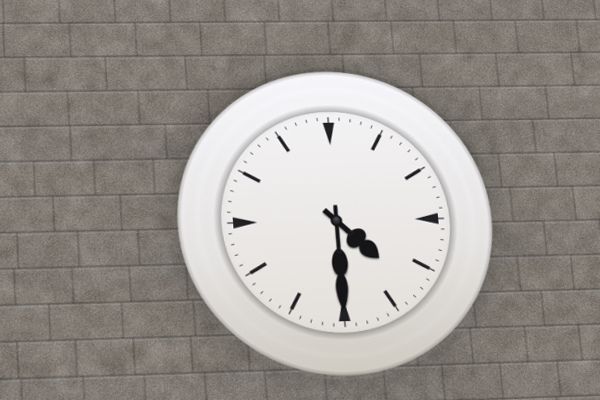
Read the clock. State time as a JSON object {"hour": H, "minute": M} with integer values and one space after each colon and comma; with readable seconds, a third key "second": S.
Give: {"hour": 4, "minute": 30}
